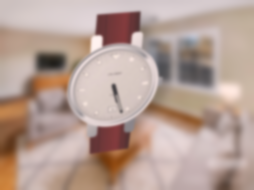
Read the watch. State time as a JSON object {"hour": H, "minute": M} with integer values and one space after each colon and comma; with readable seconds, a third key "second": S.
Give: {"hour": 5, "minute": 27}
